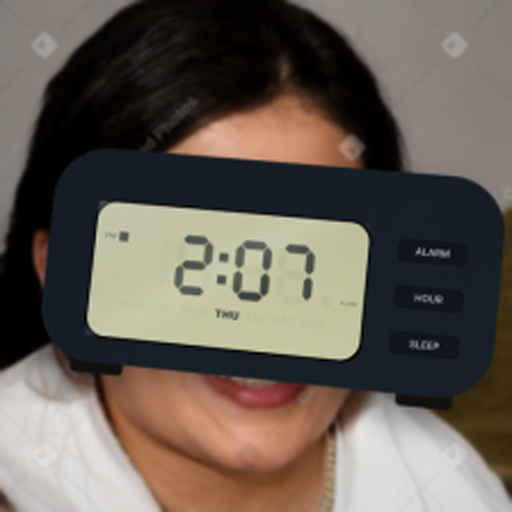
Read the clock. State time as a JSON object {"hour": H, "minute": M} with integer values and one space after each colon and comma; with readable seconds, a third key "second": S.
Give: {"hour": 2, "minute": 7}
